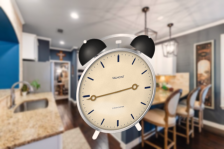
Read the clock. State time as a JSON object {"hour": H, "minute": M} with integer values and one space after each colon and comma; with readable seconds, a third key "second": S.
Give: {"hour": 2, "minute": 44}
